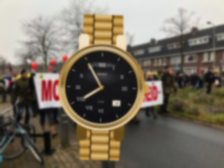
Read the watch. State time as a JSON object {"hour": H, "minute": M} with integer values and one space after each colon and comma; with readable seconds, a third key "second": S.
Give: {"hour": 7, "minute": 55}
